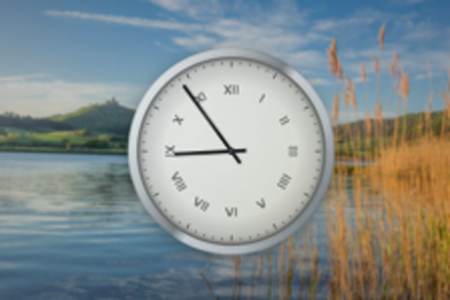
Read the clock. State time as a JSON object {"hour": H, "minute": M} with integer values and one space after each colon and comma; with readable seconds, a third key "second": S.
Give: {"hour": 8, "minute": 54}
